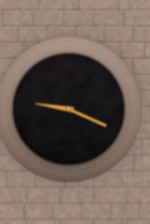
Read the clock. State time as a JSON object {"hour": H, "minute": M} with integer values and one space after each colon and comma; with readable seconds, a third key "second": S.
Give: {"hour": 9, "minute": 19}
